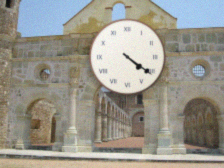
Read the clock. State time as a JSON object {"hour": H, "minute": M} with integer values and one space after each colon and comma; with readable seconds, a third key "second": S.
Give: {"hour": 4, "minute": 21}
